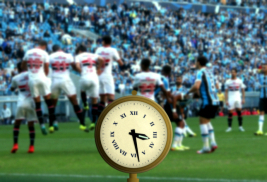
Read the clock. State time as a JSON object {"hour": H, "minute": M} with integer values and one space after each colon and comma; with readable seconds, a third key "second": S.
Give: {"hour": 3, "minute": 28}
